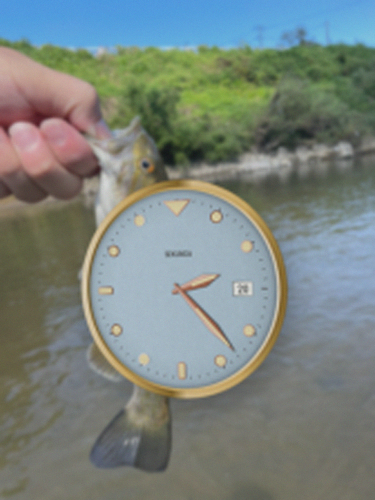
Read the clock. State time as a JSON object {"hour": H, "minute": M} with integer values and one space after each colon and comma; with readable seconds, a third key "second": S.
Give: {"hour": 2, "minute": 23}
